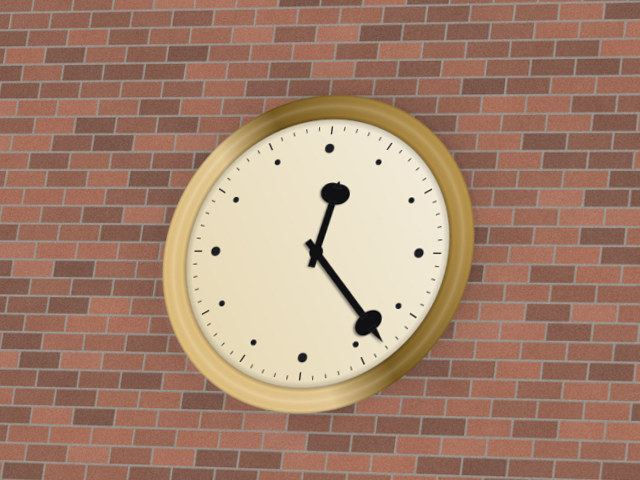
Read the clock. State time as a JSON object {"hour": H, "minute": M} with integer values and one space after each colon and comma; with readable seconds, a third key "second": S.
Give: {"hour": 12, "minute": 23}
